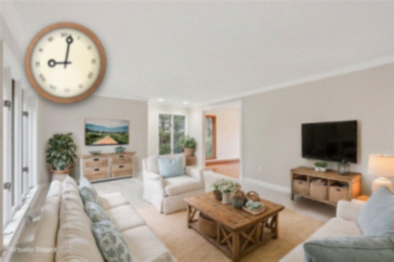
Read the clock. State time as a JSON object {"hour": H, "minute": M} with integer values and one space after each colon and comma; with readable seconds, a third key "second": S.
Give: {"hour": 9, "minute": 2}
